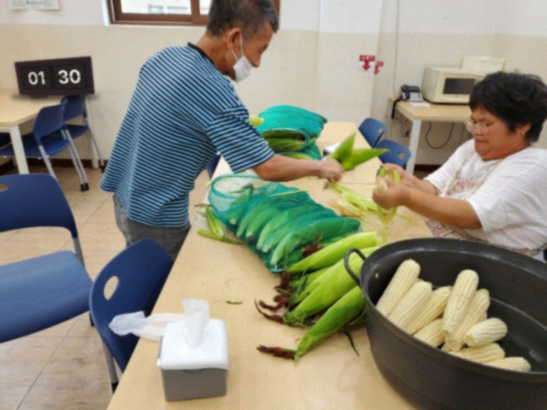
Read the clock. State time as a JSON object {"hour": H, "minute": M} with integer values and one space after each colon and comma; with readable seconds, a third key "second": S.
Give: {"hour": 1, "minute": 30}
